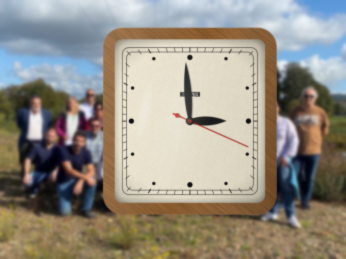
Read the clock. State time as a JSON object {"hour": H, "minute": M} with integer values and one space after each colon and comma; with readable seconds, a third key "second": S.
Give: {"hour": 2, "minute": 59, "second": 19}
